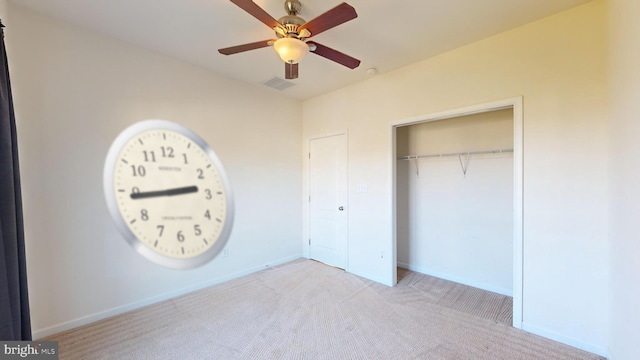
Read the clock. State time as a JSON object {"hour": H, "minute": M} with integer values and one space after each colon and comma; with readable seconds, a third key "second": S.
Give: {"hour": 2, "minute": 44}
